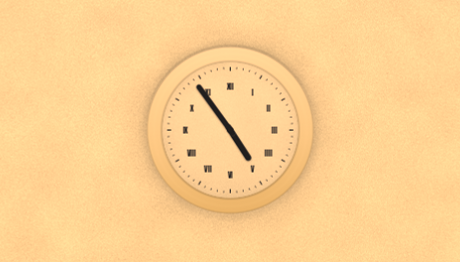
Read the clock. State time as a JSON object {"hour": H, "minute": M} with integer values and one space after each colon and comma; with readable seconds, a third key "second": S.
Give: {"hour": 4, "minute": 54}
